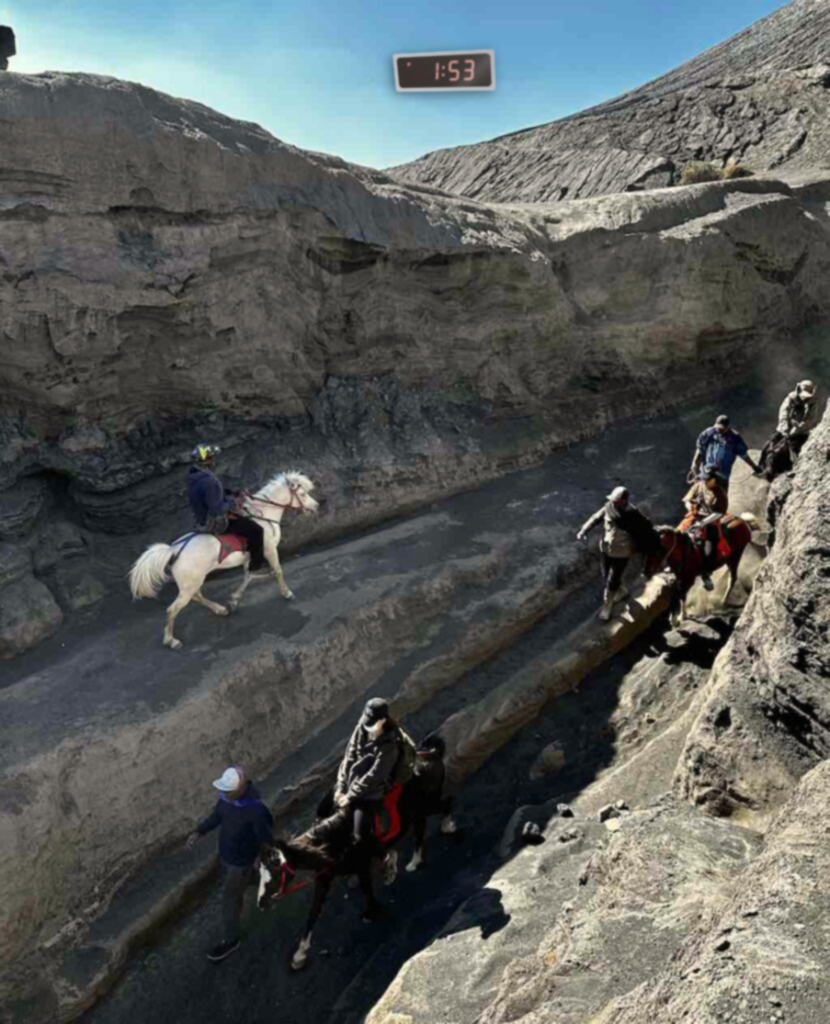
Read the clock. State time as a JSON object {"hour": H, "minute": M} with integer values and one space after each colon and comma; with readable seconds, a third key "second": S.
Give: {"hour": 1, "minute": 53}
